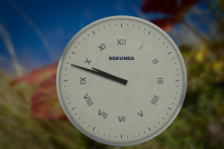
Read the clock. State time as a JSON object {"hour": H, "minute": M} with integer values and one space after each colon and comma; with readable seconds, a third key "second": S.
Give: {"hour": 9, "minute": 48}
